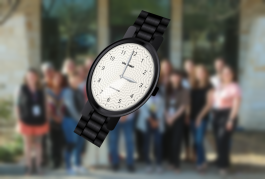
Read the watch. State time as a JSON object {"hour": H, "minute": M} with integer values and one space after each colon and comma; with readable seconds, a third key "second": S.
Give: {"hour": 2, "minute": 59}
